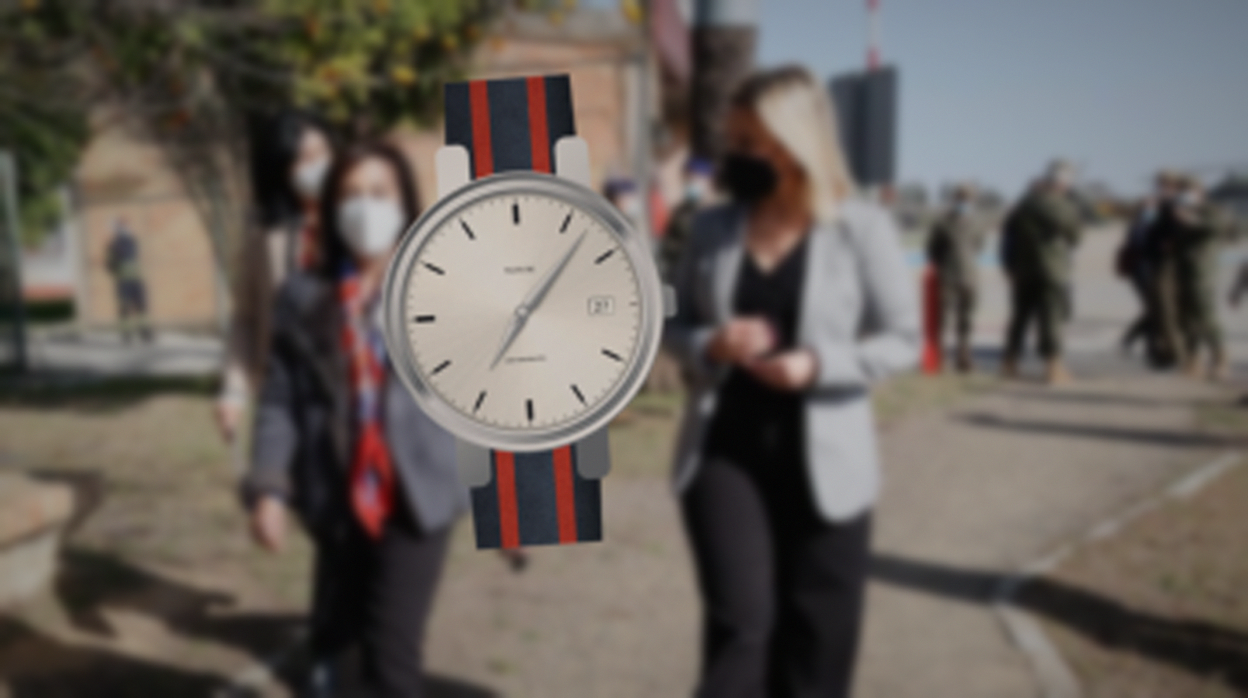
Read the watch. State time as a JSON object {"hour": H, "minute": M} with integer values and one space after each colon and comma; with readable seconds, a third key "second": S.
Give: {"hour": 7, "minute": 7}
